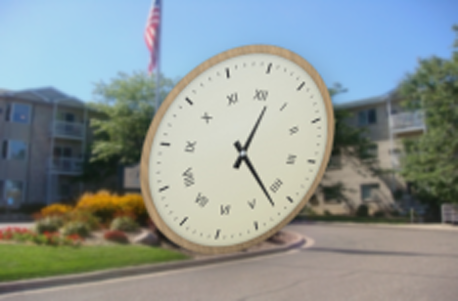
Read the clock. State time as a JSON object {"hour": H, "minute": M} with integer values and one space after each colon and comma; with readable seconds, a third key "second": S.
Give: {"hour": 12, "minute": 22}
